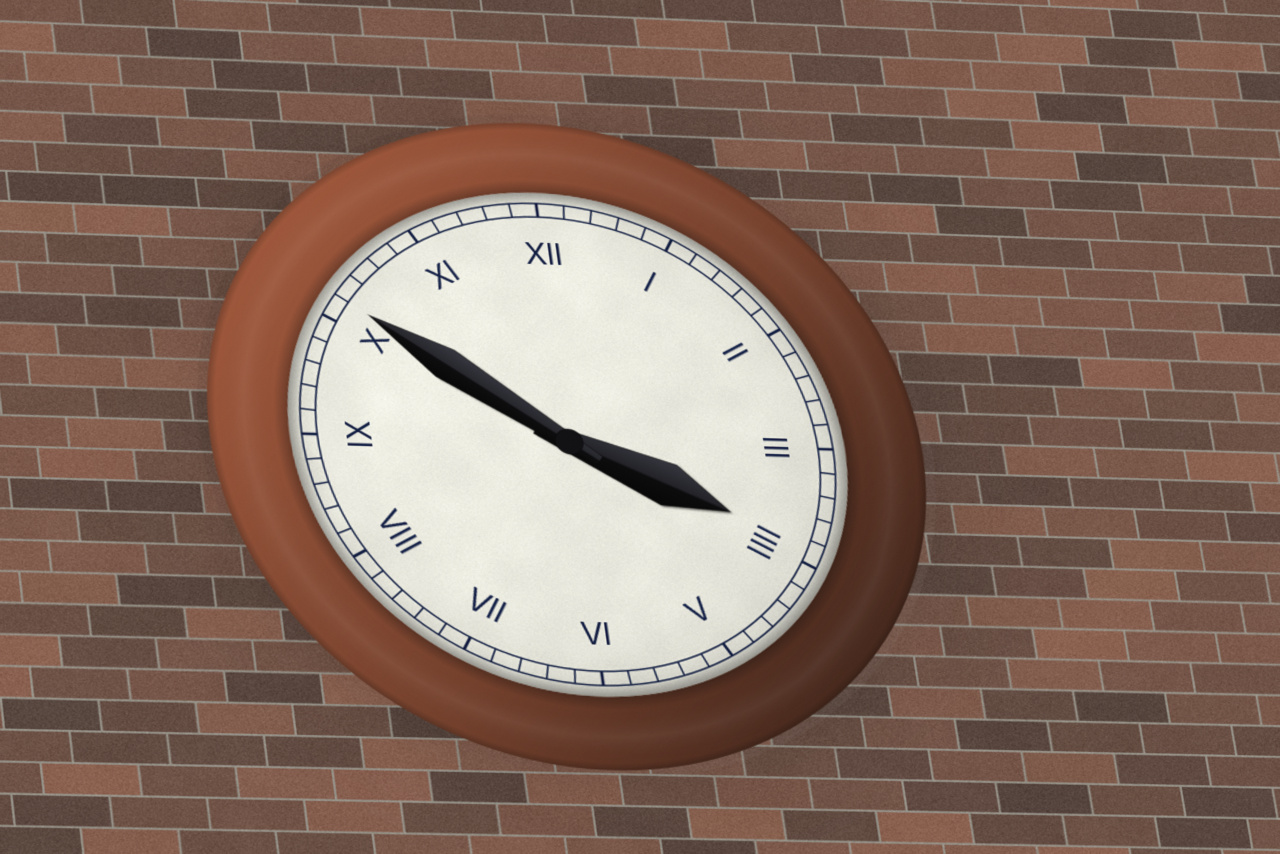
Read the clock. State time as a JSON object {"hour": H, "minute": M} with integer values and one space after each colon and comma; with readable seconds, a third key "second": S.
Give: {"hour": 3, "minute": 51}
